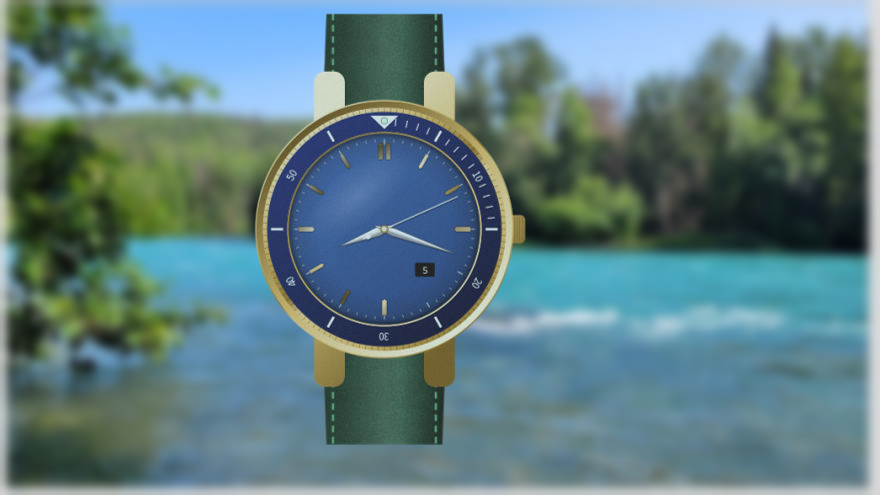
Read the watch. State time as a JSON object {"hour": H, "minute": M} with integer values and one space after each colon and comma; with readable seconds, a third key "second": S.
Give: {"hour": 8, "minute": 18, "second": 11}
